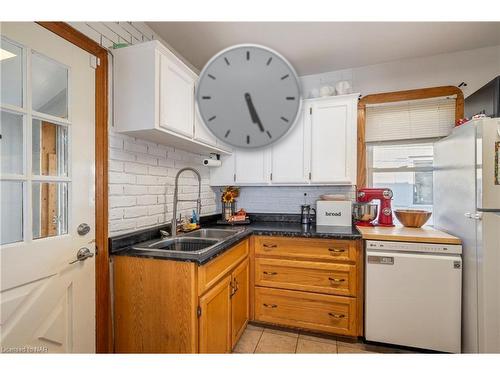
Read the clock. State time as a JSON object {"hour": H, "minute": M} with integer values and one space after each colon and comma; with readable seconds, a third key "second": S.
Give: {"hour": 5, "minute": 26}
